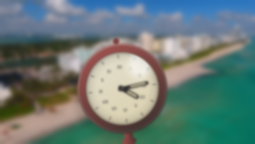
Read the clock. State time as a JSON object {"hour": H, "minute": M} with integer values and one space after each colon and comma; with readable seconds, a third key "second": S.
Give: {"hour": 4, "minute": 14}
